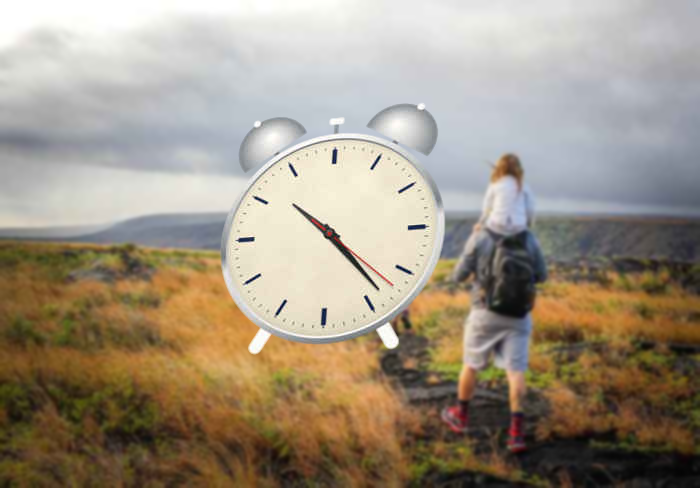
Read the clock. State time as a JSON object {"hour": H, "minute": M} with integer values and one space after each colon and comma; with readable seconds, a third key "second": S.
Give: {"hour": 10, "minute": 23, "second": 22}
